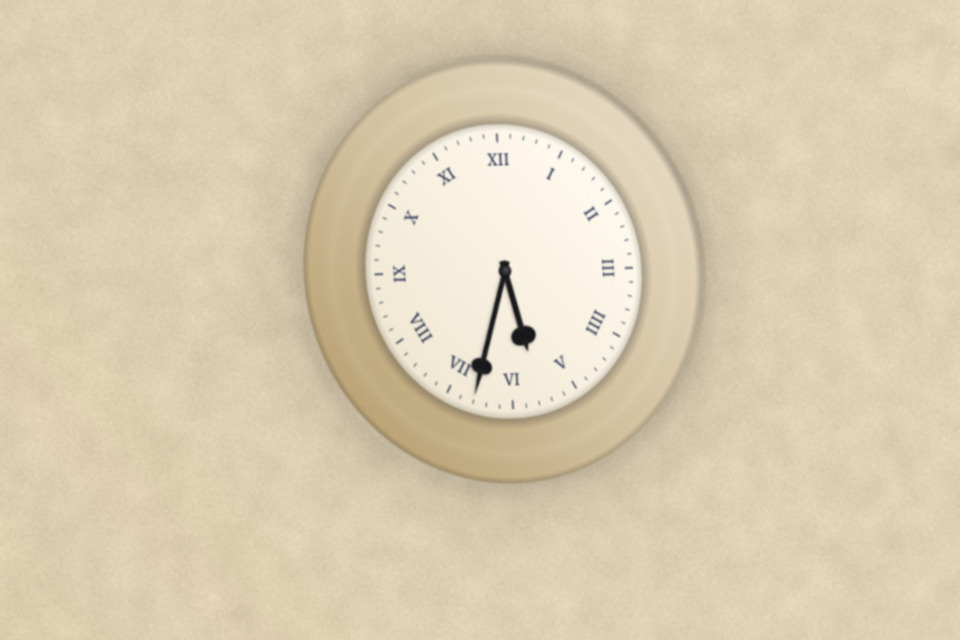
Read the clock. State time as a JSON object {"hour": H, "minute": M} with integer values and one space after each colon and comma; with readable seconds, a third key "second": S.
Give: {"hour": 5, "minute": 33}
